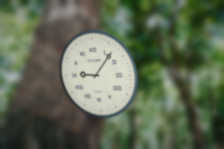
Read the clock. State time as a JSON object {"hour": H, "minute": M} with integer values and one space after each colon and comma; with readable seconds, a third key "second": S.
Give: {"hour": 9, "minute": 7}
